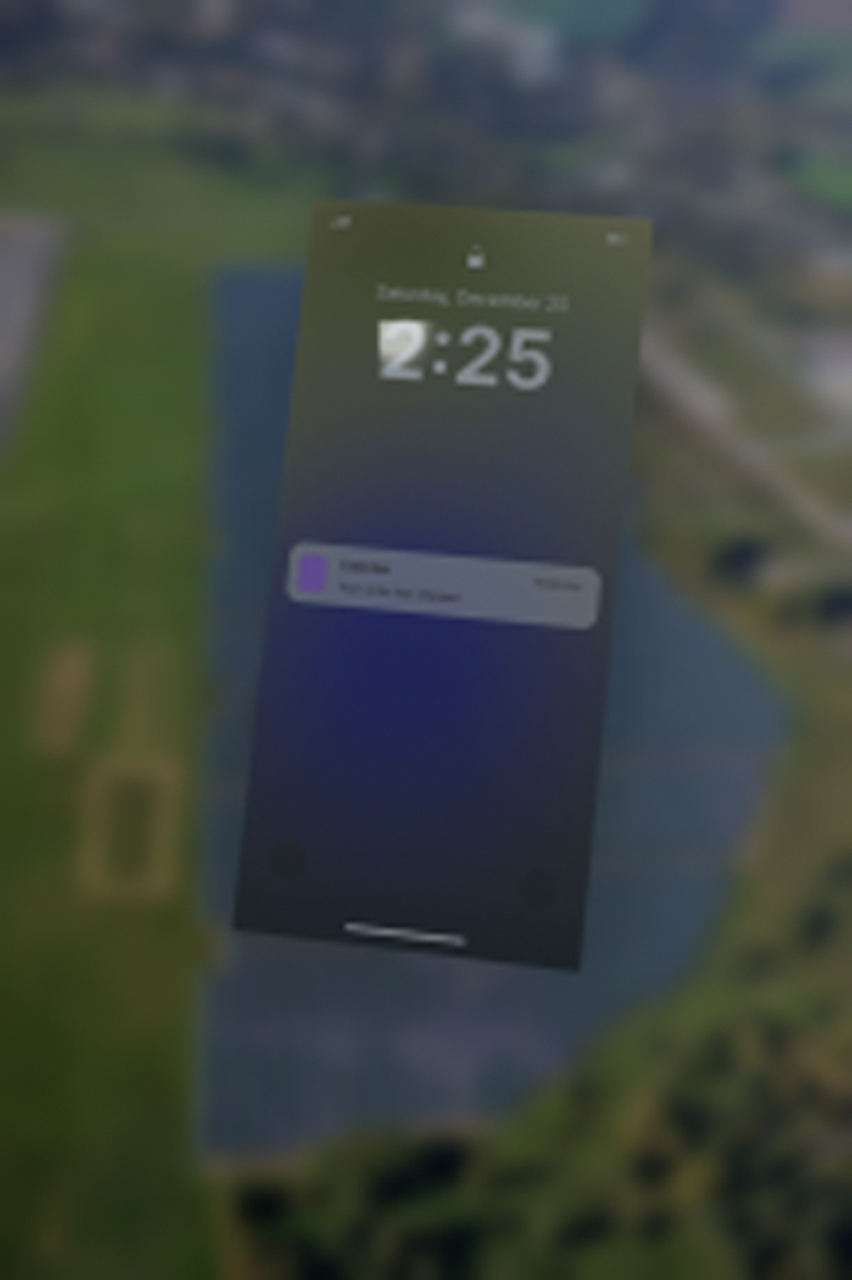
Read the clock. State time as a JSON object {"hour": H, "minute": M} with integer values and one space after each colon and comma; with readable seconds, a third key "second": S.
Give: {"hour": 2, "minute": 25}
